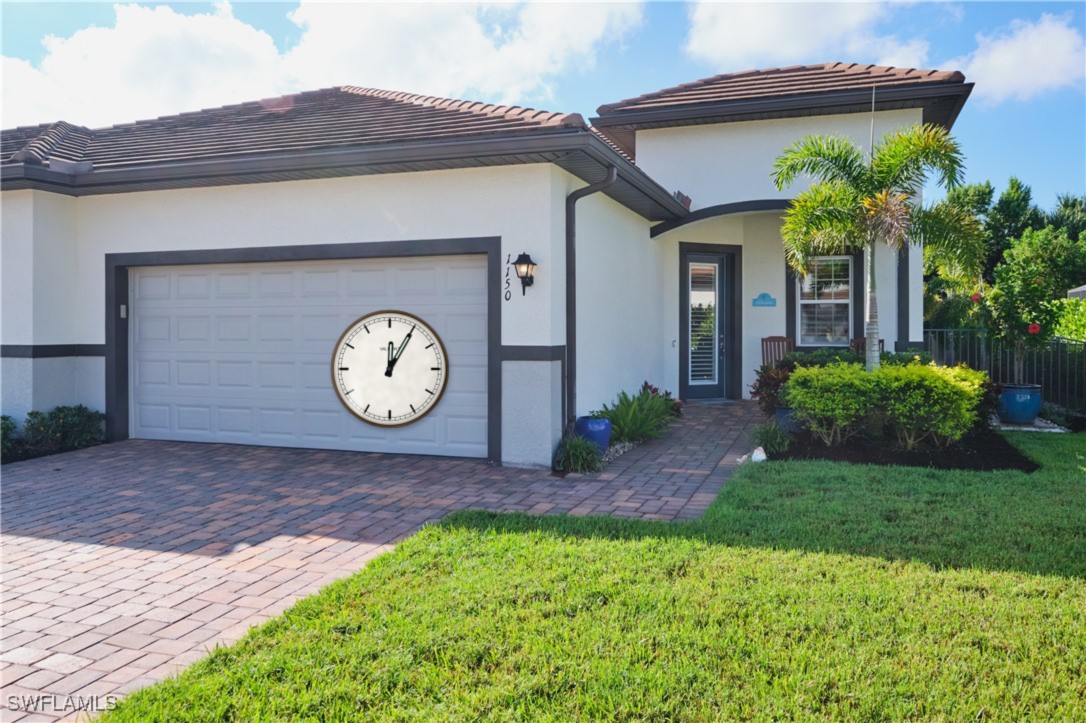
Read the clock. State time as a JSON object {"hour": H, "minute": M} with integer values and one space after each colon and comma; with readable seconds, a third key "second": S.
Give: {"hour": 12, "minute": 5}
